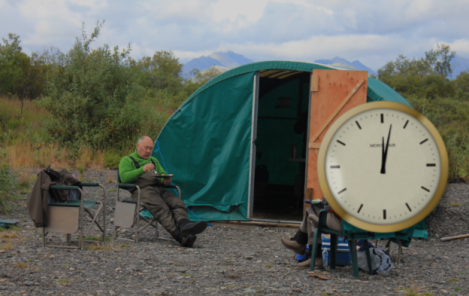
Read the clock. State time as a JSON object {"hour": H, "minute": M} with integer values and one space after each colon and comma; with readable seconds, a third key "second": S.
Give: {"hour": 12, "minute": 2}
